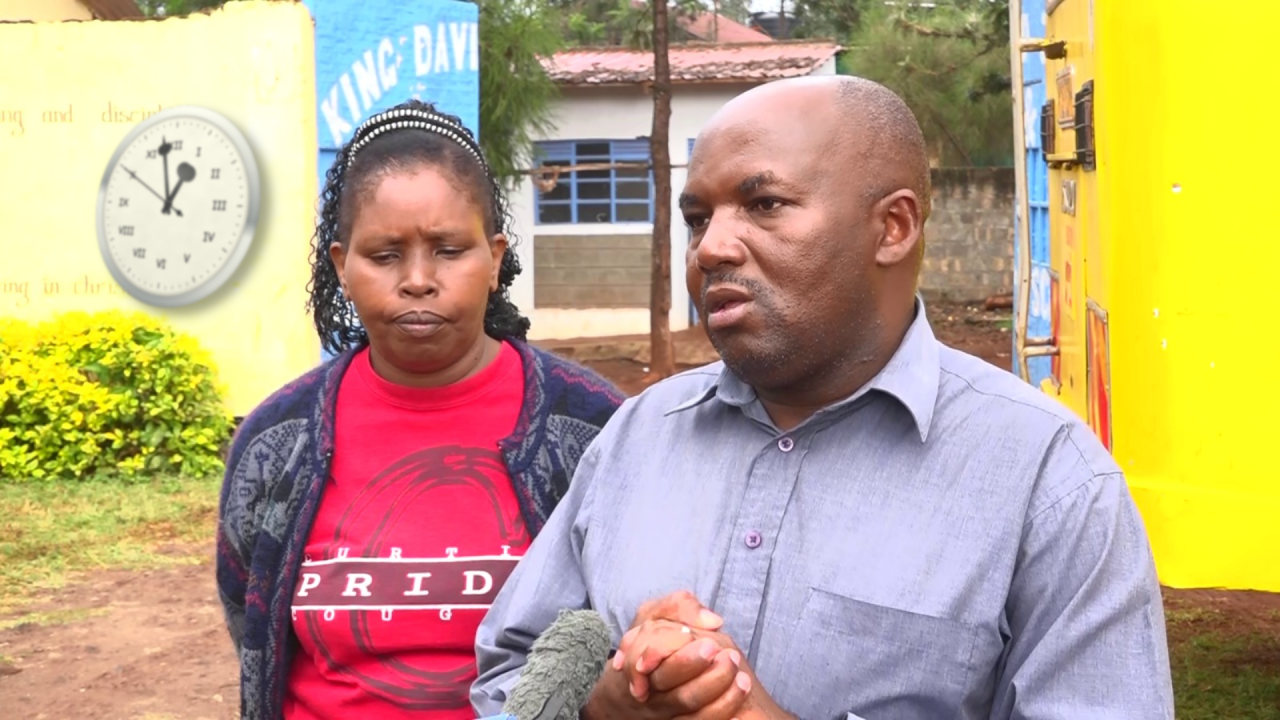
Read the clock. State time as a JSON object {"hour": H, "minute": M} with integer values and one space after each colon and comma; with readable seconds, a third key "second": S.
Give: {"hour": 12, "minute": 57, "second": 50}
